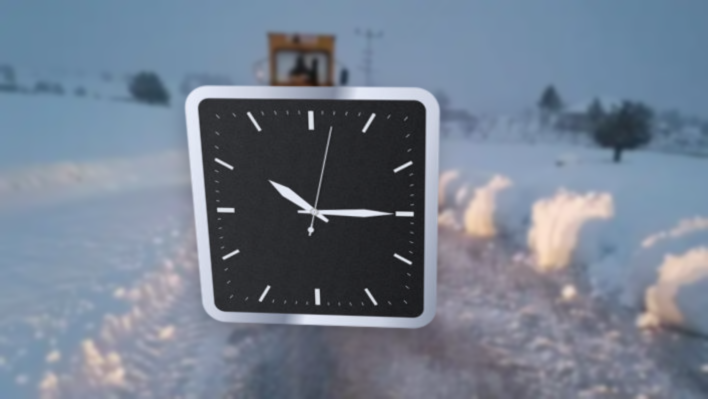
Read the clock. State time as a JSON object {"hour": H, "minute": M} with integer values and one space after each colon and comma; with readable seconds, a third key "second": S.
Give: {"hour": 10, "minute": 15, "second": 2}
